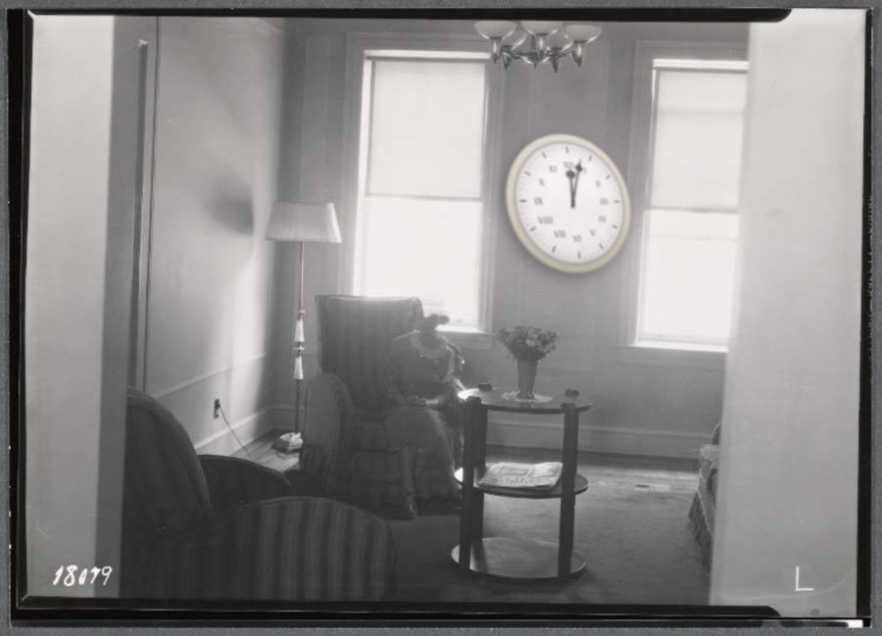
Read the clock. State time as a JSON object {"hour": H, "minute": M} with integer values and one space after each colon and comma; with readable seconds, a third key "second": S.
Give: {"hour": 12, "minute": 3}
